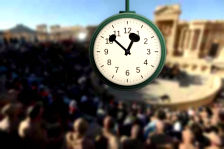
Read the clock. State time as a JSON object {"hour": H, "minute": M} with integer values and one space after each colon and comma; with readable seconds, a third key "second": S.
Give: {"hour": 12, "minute": 52}
